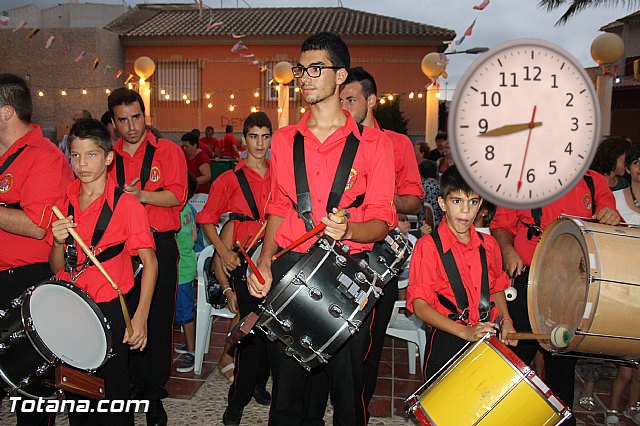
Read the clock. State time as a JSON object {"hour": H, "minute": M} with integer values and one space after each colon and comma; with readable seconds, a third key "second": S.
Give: {"hour": 8, "minute": 43, "second": 32}
